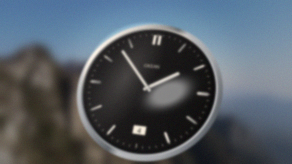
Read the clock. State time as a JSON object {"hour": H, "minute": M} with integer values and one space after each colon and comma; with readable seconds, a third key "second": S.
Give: {"hour": 1, "minute": 53}
